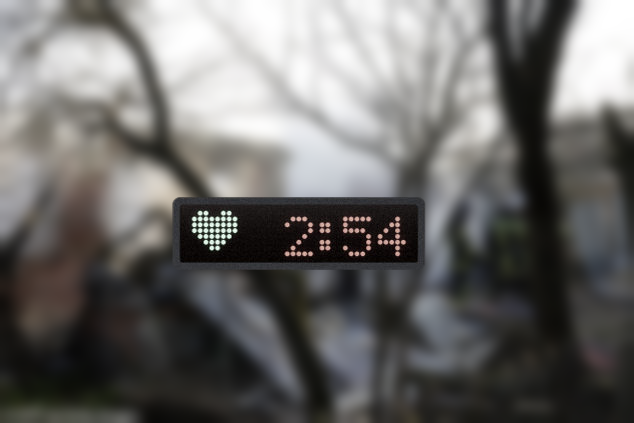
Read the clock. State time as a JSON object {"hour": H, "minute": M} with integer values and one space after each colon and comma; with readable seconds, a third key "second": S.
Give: {"hour": 2, "minute": 54}
